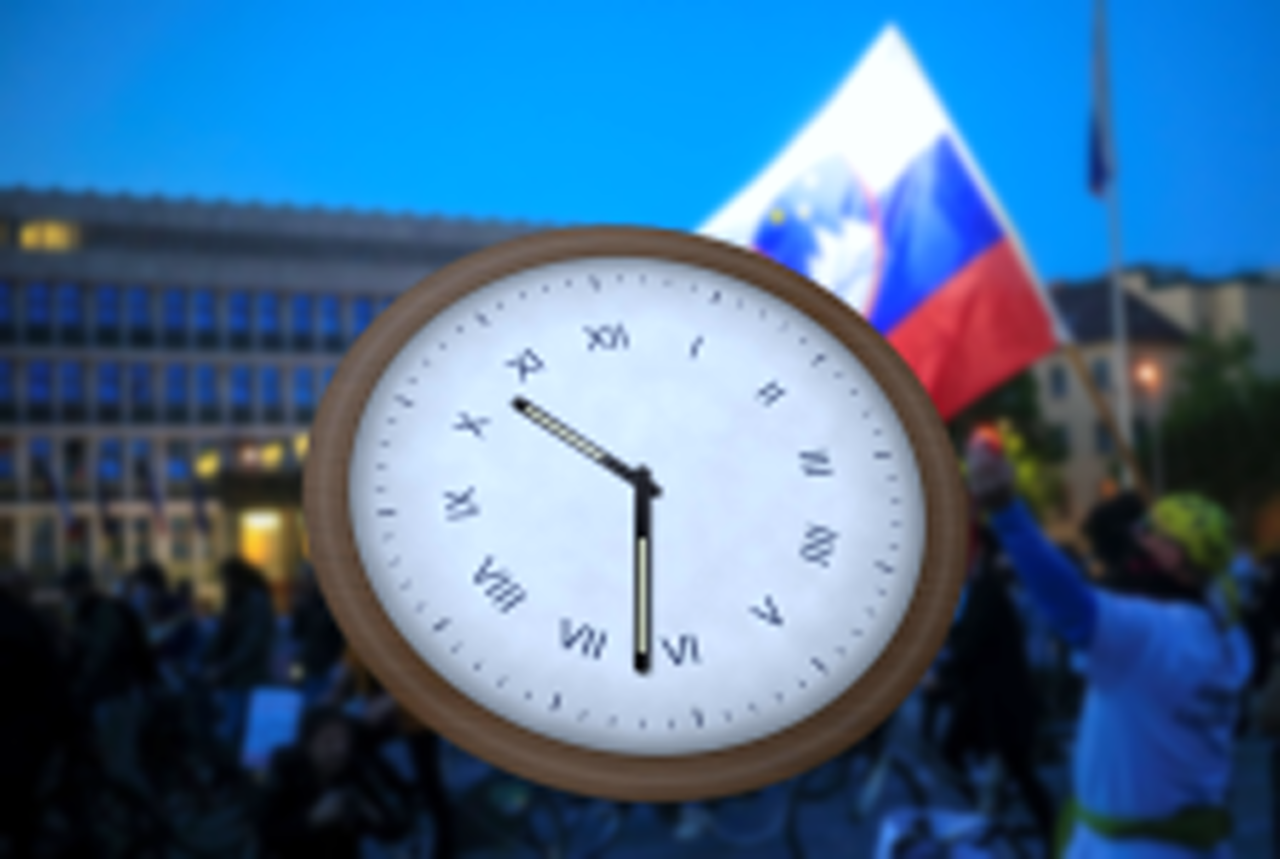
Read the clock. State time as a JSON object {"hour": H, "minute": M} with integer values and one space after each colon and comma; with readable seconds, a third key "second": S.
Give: {"hour": 10, "minute": 32}
